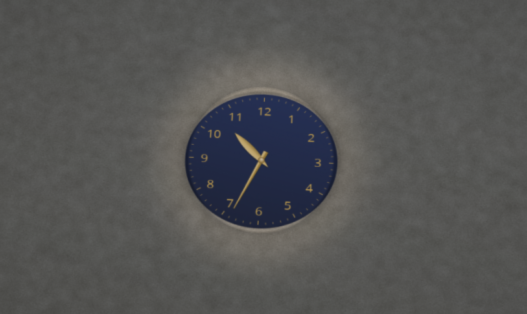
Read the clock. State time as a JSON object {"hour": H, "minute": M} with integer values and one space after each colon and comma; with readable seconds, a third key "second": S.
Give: {"hour": 10, "minute": 34}
